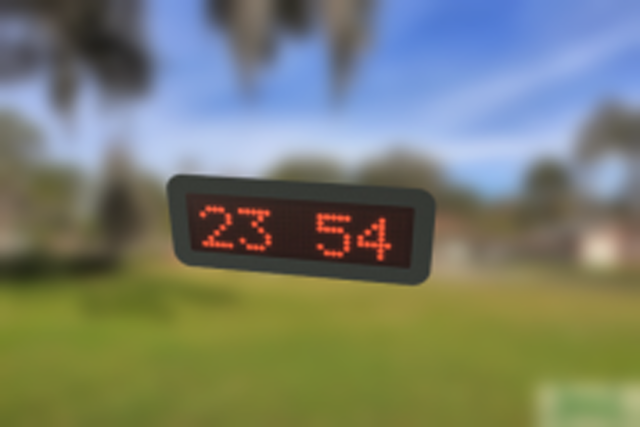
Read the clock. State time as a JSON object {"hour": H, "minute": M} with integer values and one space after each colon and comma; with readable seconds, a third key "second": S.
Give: {"hour": 23, "minute": 54}
